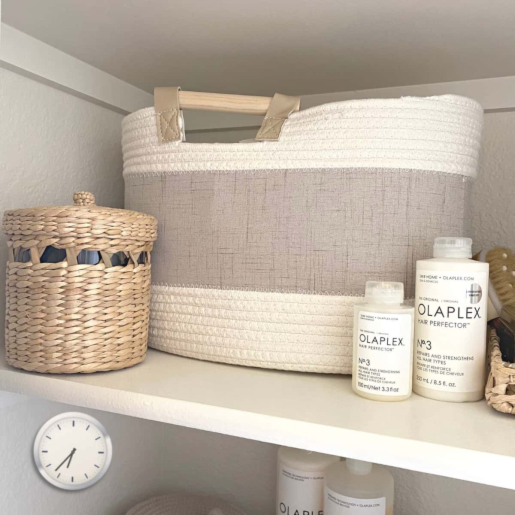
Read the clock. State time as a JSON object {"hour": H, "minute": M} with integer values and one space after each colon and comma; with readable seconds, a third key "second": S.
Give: {"hour": 6, "minute": 37}
